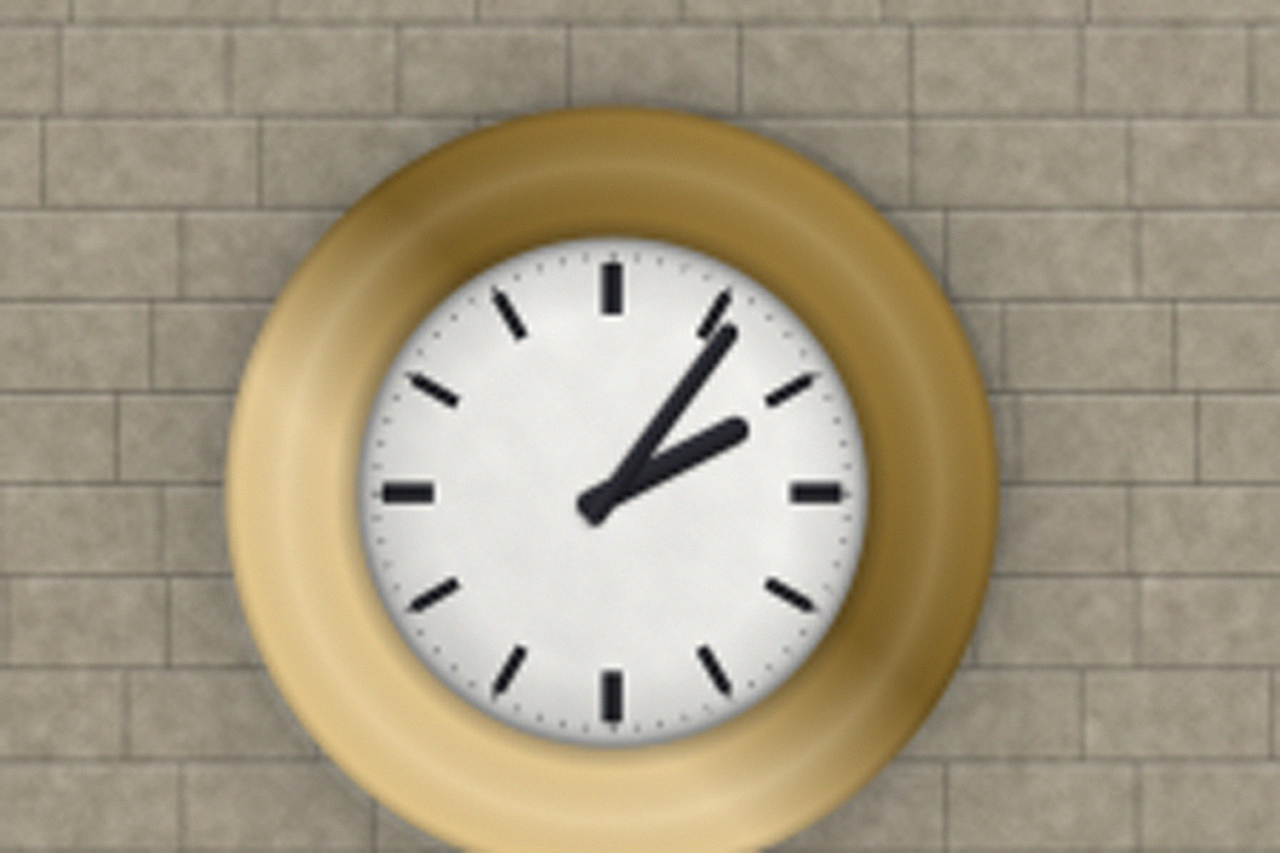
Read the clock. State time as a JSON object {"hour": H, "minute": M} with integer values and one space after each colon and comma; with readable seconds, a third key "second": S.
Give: {"hour": 2, "minute": 6}
